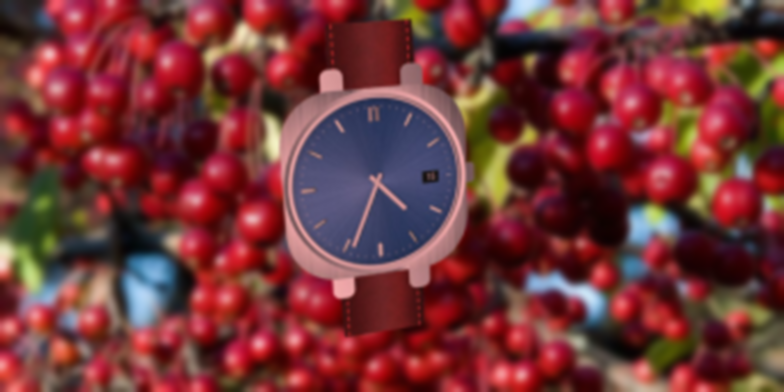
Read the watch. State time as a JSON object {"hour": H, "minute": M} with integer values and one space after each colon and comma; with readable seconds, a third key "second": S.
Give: {"hour": 4, "minute": 34}
